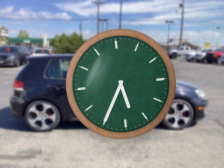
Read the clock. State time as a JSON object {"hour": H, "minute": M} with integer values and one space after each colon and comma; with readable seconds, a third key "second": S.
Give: {"hour": 5, "minute": 35}
